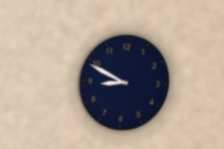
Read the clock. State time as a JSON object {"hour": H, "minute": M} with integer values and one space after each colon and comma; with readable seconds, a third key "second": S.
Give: {"hour": 8, "minute": 49}
